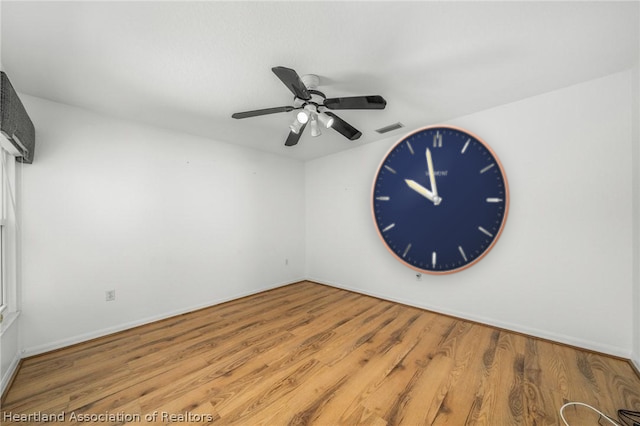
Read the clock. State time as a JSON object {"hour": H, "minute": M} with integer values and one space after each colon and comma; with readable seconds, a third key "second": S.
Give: {"hour": 9, "minute": 58}
